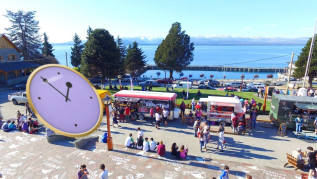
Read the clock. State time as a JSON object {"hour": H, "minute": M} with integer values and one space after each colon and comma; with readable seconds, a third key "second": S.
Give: {"hour": 12, "minute": 53}
